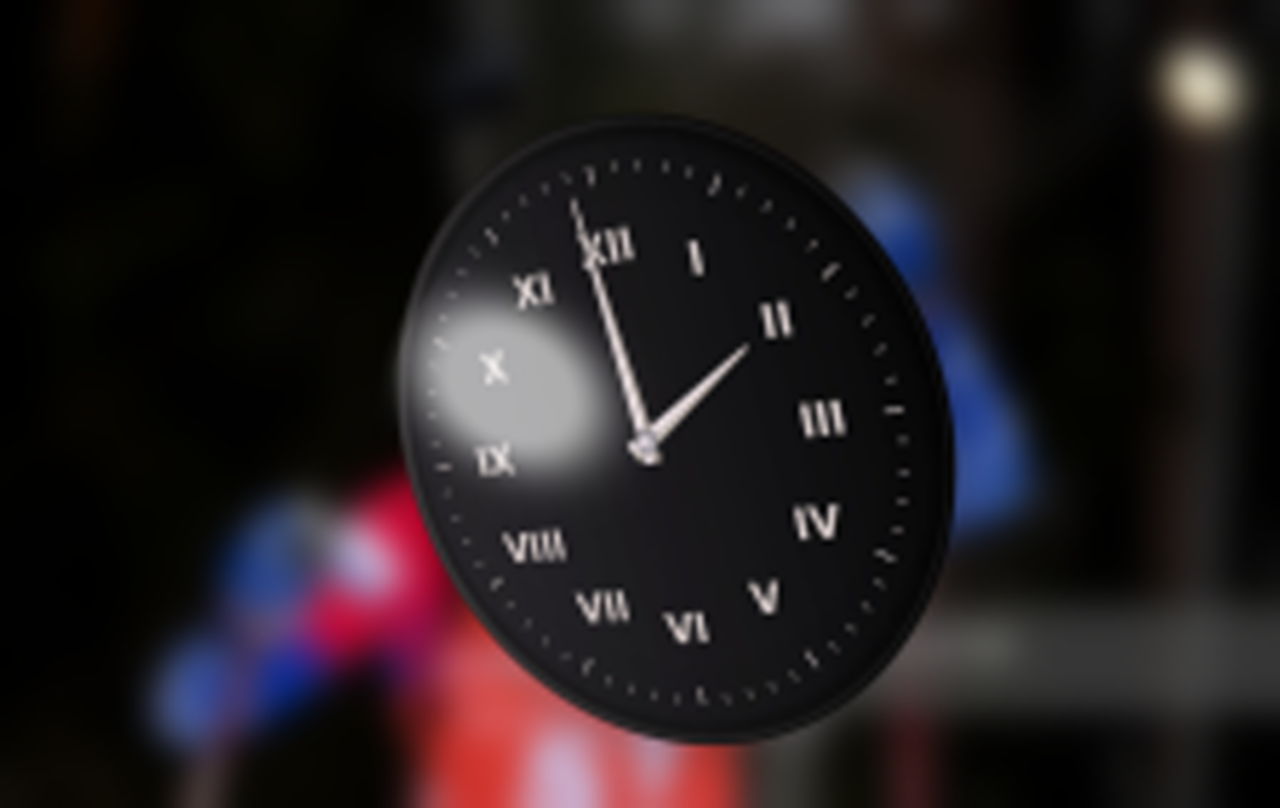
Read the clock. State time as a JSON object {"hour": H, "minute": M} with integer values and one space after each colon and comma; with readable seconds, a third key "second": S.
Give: {"hour": 1, "minute": 59}
